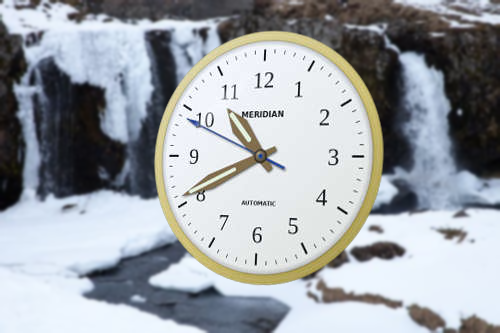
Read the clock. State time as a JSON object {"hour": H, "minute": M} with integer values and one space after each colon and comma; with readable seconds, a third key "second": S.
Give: {"hour": 10, "minute": 40, "second": 49}
